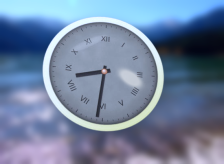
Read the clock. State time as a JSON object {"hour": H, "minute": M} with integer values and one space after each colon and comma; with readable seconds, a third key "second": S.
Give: {"hour": 8, "minute": 31}
